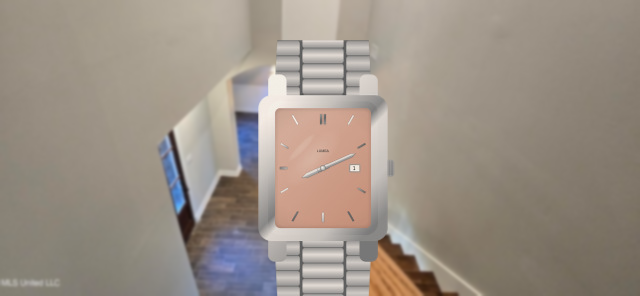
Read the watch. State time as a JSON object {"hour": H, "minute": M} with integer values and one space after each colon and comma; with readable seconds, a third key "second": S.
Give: {"hour": 8, "minute": 11}
